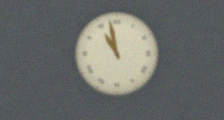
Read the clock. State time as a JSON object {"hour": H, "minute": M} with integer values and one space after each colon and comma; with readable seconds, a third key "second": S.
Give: {"hour": 10, "minute": 58}
